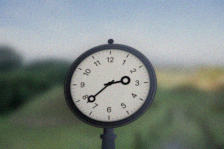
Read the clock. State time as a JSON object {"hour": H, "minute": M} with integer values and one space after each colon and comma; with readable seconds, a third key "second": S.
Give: {"hour": 2, "minute": 38}
